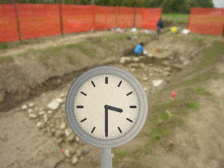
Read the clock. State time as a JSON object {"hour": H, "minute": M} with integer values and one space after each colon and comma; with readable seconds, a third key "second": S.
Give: {"hour": 3, "minute": 30}
